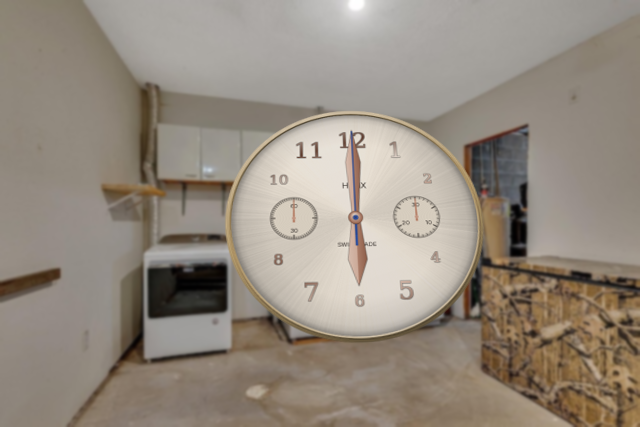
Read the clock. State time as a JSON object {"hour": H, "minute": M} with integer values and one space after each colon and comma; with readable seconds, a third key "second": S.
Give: {"hour": 6, "minute": 0}
